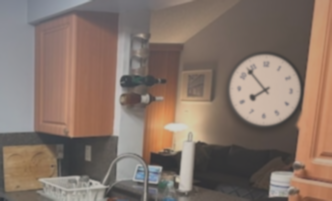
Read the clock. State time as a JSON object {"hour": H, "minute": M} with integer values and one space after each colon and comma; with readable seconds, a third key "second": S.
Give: {"hour": 7, "minute": 53}
